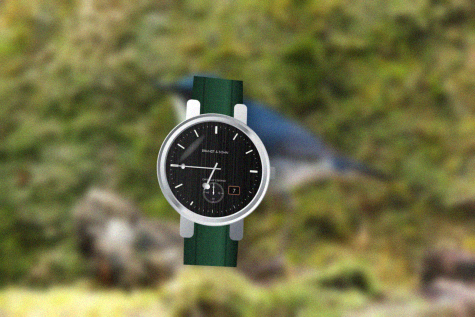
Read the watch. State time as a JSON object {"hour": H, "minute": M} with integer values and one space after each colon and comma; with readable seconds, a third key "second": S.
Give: {"hour": 6, "minute": 45}
